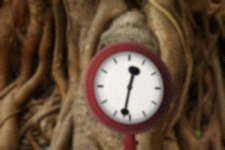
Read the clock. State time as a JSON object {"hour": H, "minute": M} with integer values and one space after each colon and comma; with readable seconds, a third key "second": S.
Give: {"hour": 12, "minute": 32}
